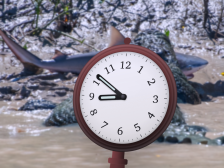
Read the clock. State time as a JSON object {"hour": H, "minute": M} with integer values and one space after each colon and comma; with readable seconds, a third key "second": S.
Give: {"hour": 8, "minute": 51}
